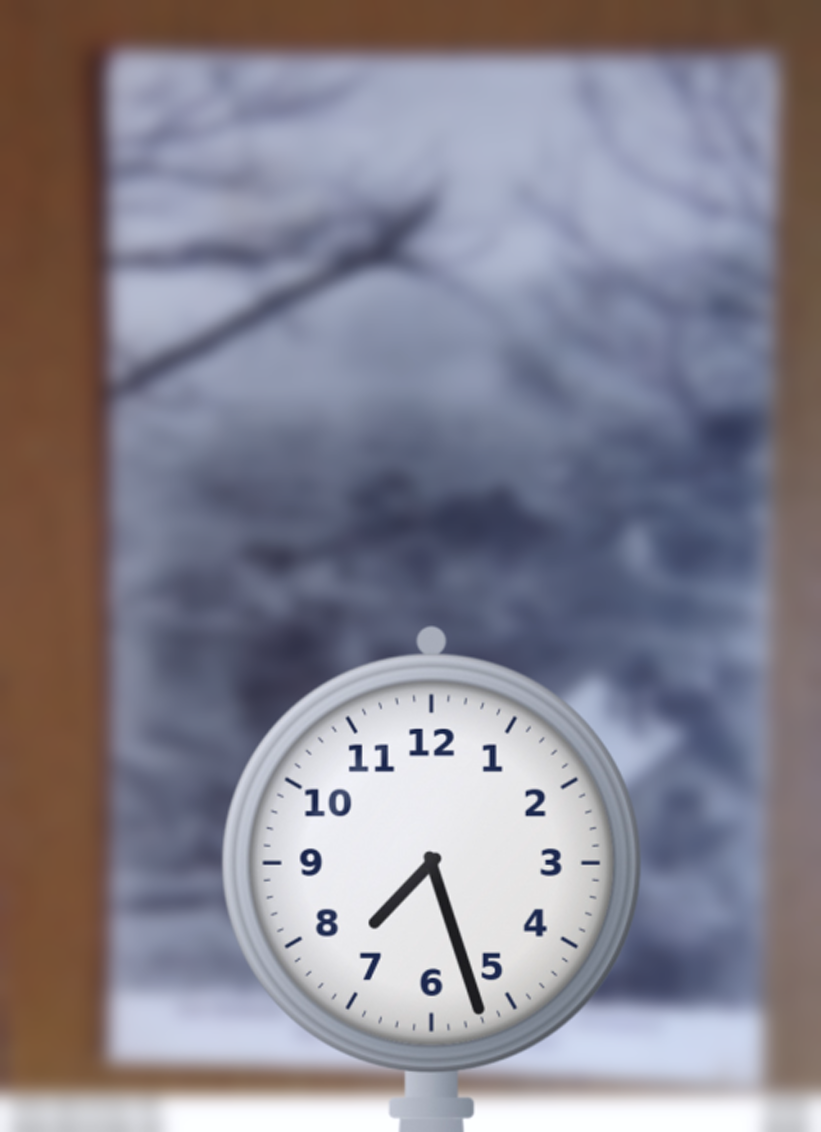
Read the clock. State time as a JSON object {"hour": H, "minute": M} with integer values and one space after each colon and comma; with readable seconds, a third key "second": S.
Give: {"hour": 7, "minute": 27}
